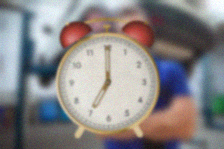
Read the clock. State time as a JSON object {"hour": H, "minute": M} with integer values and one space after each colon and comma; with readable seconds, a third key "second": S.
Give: {"hour": 7, "minute": 0}
